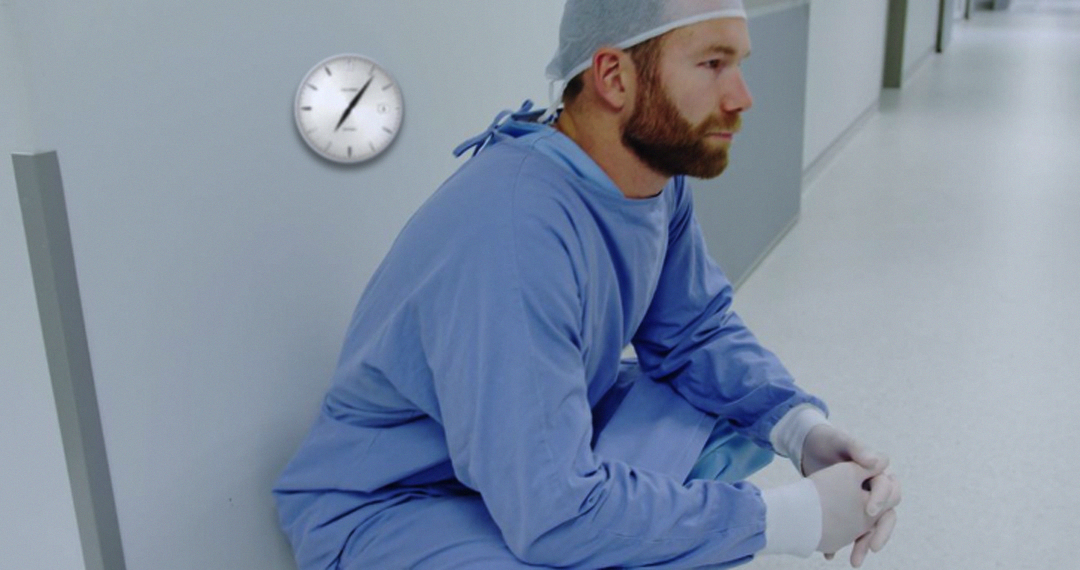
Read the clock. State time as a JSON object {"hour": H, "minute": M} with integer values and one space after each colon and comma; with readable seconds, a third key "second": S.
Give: {"hour": 7, "minute": 6}
